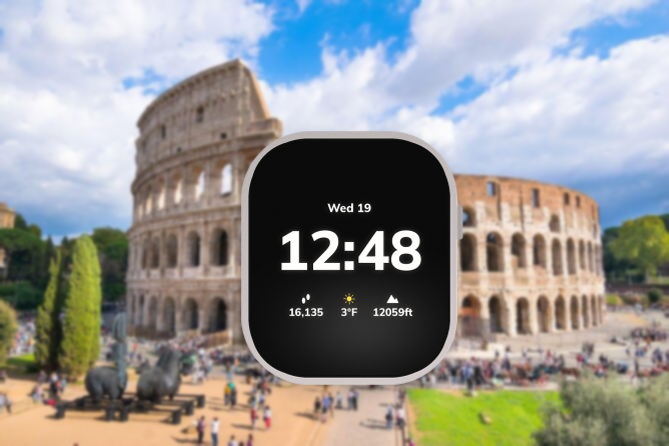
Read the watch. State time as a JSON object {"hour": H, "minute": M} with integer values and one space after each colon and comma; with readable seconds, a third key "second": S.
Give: {"hour": 12, "minute": 48}
